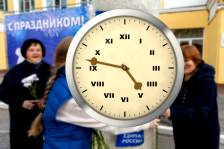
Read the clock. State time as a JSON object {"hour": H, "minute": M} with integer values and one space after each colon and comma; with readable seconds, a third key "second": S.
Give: {"hour": 4, "minute": 47}
